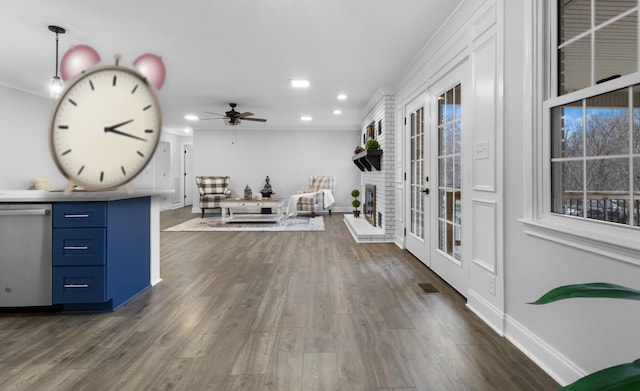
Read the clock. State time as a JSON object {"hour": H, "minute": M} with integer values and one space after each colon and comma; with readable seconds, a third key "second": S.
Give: {"hour": 2, "minute": 17}
